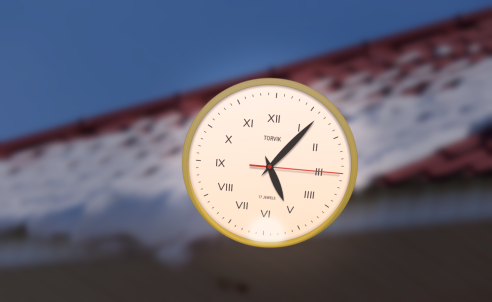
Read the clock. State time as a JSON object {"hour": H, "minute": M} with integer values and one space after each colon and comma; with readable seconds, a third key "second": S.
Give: {"hour": 5, "minute": 6, "second": 15}
